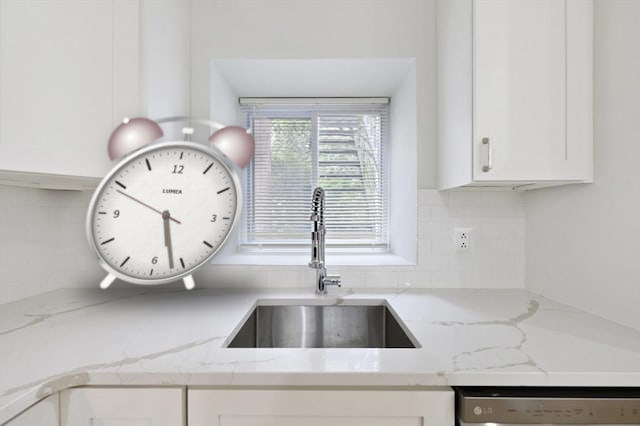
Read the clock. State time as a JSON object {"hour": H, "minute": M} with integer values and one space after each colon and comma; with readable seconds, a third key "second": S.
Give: {"hour": 5, "minute": 26, "second": 49}
